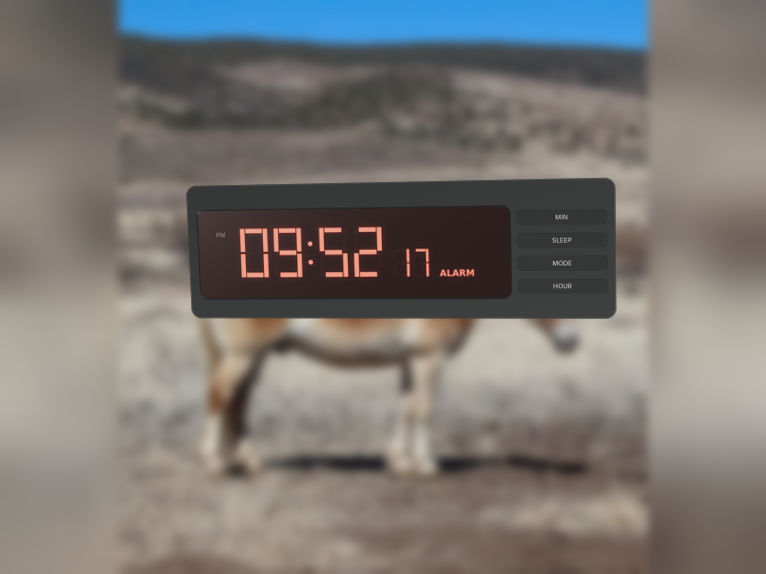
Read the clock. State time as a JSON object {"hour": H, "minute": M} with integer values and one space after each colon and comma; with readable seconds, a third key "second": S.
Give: {"hour": 9, "minute": 52, "second": 17}
